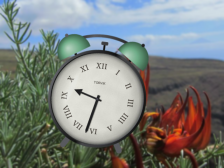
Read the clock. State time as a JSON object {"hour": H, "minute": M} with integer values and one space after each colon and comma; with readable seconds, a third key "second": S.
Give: {"hour": 9, "minute": 32}
